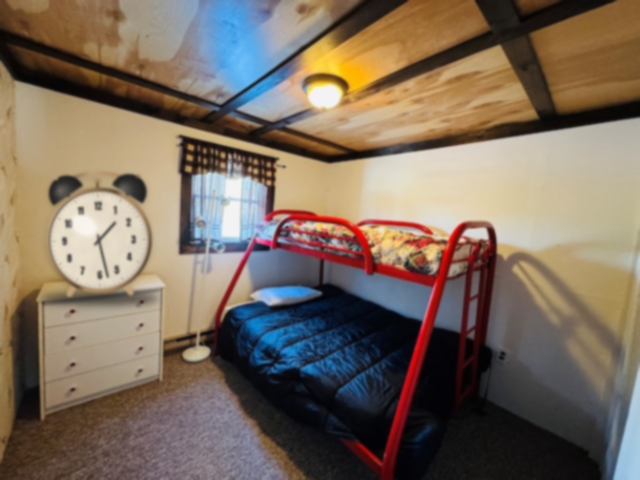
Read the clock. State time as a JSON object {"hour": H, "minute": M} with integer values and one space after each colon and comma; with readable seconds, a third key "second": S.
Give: {"hour": 1, "minute": 28}
